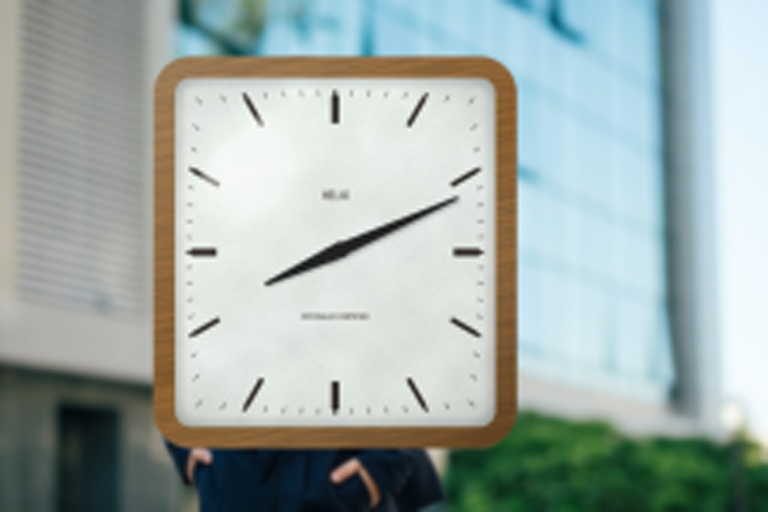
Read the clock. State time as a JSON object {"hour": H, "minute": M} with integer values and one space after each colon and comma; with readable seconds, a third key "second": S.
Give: {"hour": 8, "minute": 11}
